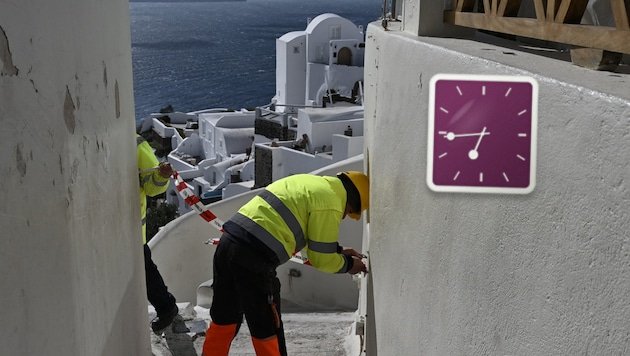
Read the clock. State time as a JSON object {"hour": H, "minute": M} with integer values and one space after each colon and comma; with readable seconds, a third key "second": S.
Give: {"hour": 6, "minute": 44}
